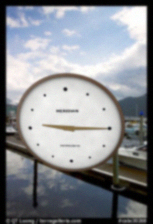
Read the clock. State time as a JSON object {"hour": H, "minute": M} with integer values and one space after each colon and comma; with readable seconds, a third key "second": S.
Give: {"hour": 9, "minute": 15}
